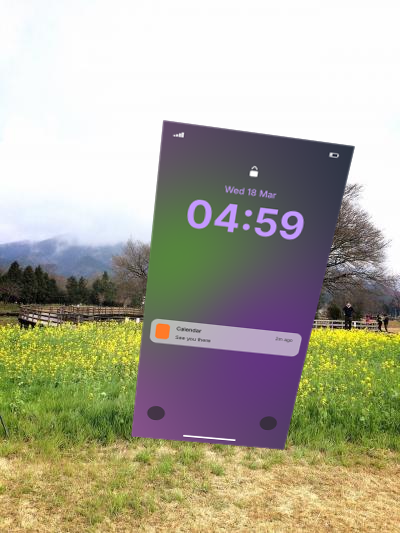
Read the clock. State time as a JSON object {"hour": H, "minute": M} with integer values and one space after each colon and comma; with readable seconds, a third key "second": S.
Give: {"hour": 4, "minute": 59}
